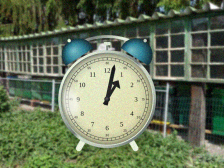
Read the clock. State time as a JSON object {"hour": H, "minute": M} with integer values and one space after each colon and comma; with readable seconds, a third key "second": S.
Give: {"hour": 1, "minute": 2}
